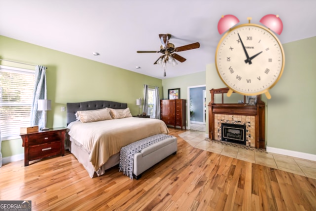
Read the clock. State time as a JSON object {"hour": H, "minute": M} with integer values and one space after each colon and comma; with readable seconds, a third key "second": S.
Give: {"hour": 1, "minute": 56}
